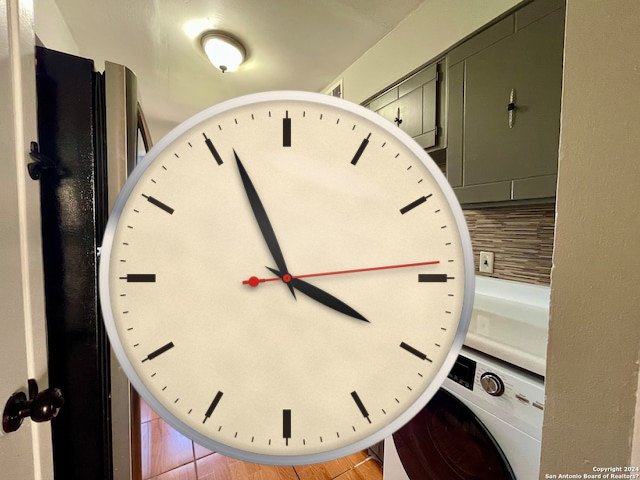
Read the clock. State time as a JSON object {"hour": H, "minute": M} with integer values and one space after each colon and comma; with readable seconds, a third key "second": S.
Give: {"hour": 3, "minute": 56, "second": 14}
